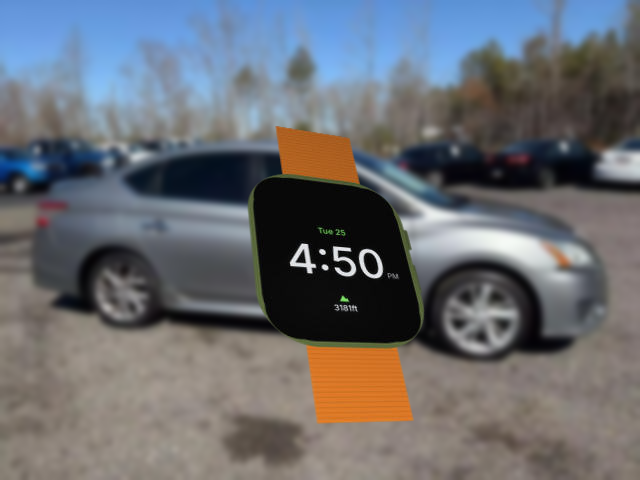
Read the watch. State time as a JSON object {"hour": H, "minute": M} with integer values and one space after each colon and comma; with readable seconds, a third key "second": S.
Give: {"hour": 4, "minute": 50}
